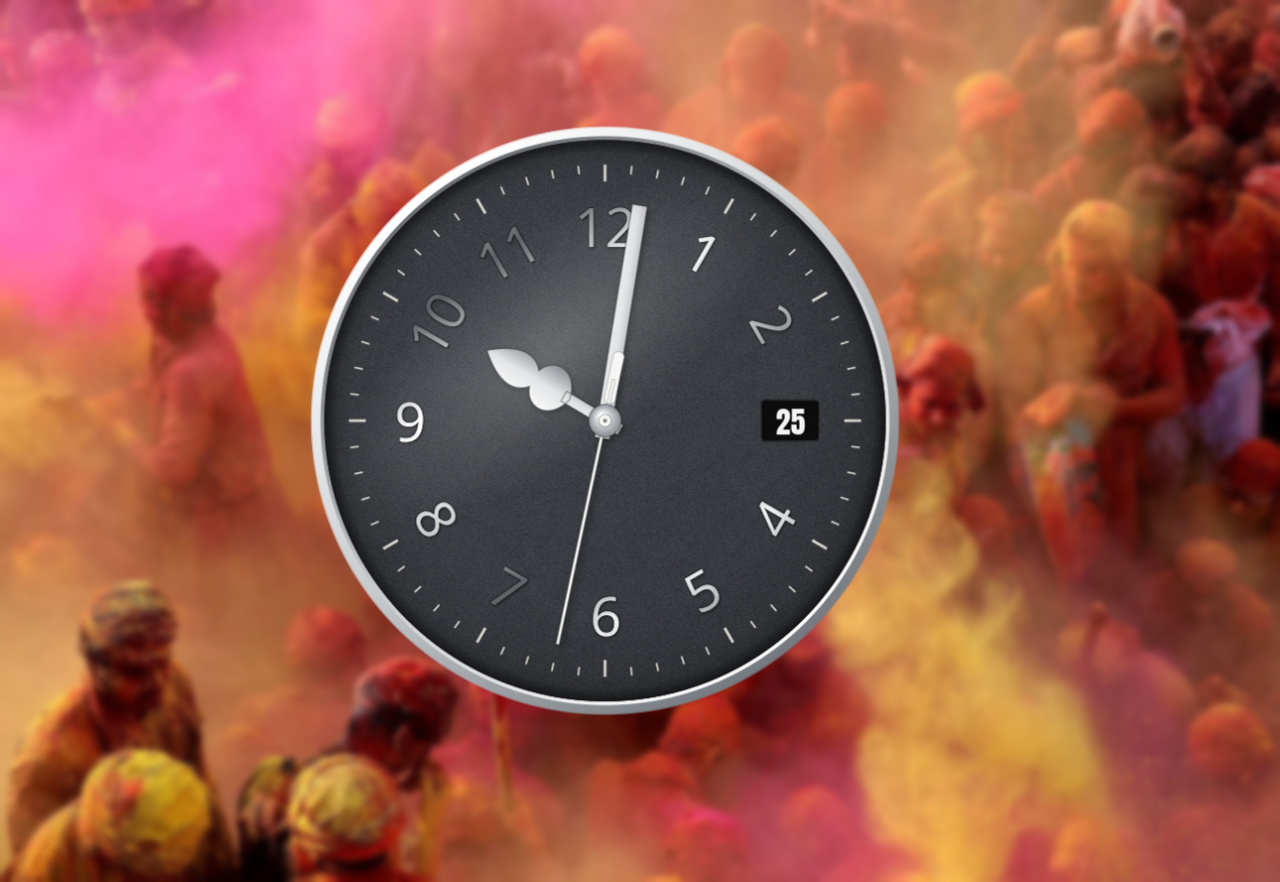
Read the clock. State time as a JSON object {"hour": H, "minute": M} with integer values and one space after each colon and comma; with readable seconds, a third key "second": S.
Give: {"hour": 10, "minute": 1, "second": 32}
